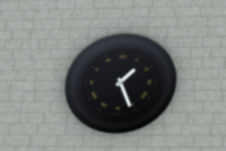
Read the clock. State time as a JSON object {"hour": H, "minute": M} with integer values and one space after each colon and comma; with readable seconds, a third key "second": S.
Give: {"hour": 1, "minute": 26}
